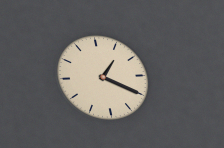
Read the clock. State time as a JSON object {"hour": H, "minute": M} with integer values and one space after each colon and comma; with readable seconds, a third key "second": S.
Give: {"hour": 1, "minute": 20}
